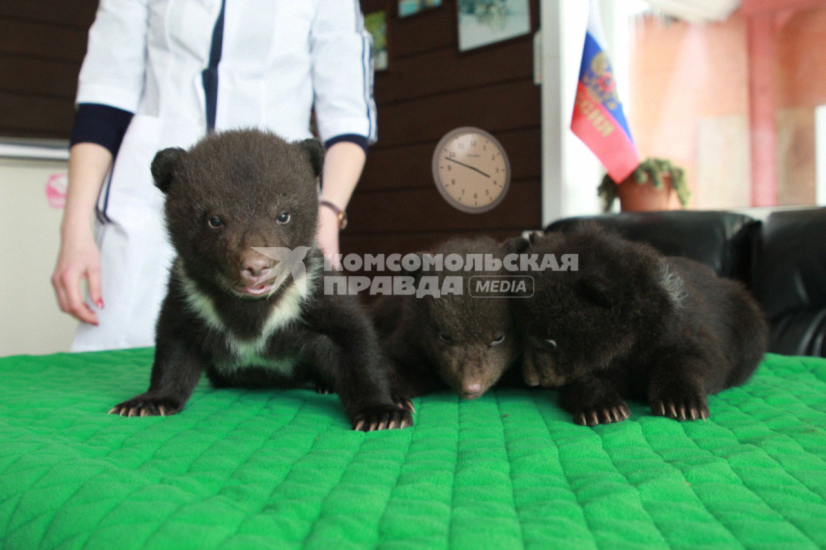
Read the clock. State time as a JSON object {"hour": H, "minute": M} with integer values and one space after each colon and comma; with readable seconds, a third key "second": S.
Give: {"hour": 3, "minute": 48}
